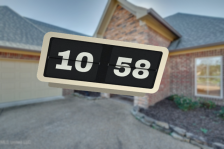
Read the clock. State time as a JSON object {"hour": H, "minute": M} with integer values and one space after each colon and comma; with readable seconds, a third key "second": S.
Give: {"hour": 10, "minute": 58}
